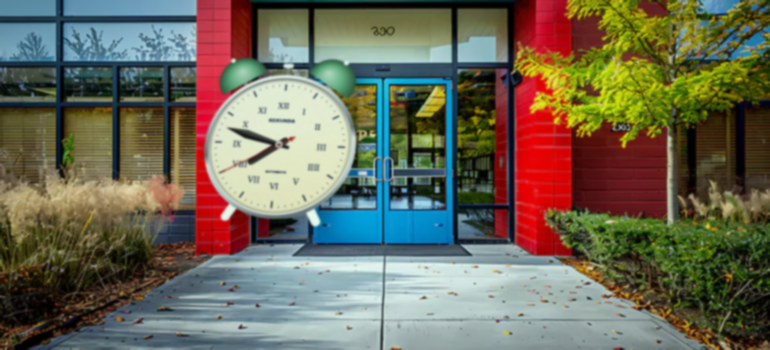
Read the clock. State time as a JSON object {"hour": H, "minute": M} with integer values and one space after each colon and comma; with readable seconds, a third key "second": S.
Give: {"hour": 7, "minute": 47, "second": 40}
